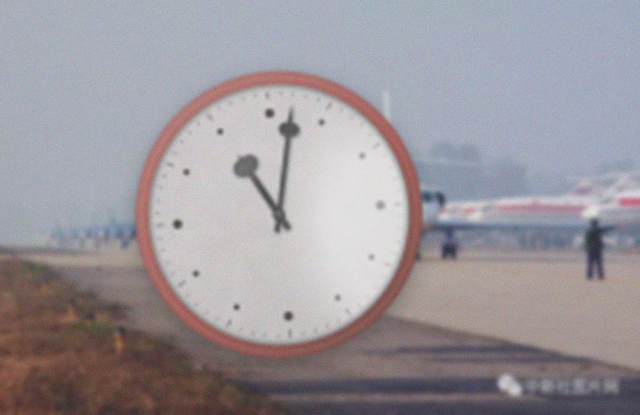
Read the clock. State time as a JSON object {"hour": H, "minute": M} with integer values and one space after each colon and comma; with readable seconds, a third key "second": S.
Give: {"hour": 11, "minute": 2}
